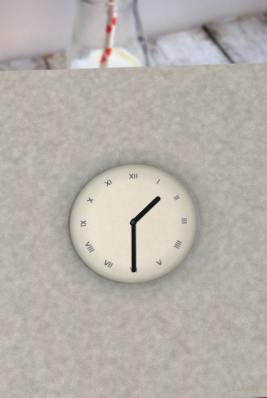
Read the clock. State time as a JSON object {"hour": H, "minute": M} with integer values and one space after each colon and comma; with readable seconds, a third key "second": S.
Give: {"hour": 1, "minute": 30}
